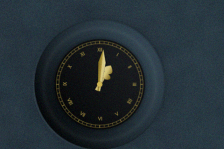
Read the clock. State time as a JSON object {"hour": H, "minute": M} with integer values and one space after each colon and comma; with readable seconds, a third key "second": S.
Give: {"hour": 1, "minute": 1}
